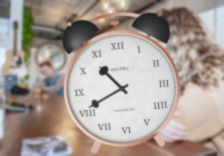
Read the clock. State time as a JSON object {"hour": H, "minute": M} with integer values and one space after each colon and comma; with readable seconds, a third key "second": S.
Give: {"hour": 10, "minute": 41}
